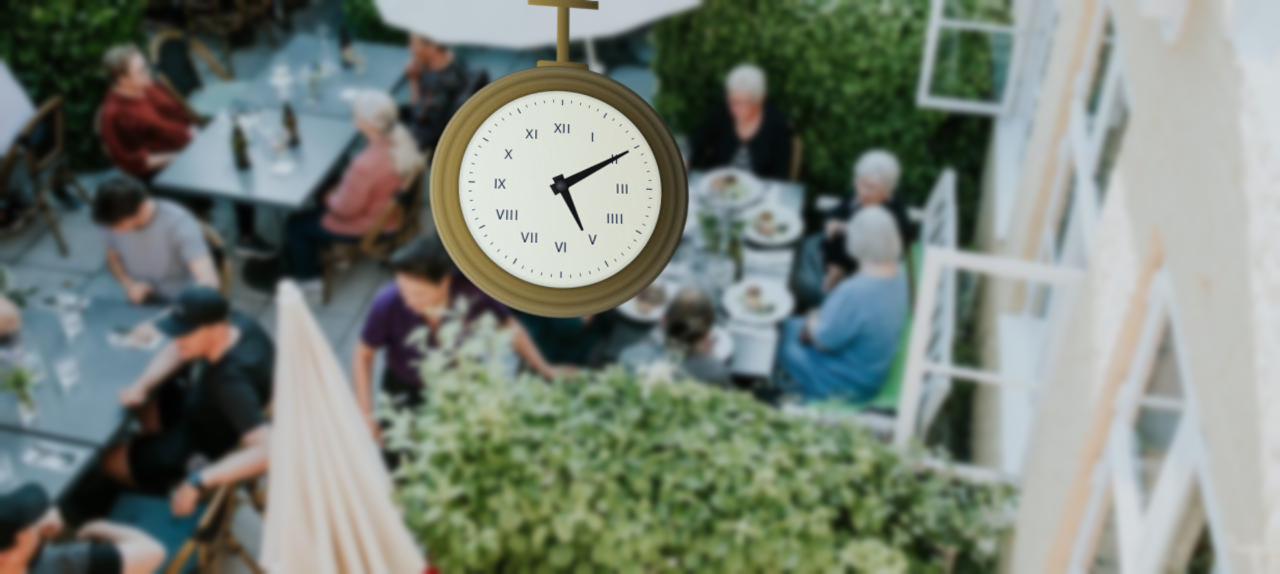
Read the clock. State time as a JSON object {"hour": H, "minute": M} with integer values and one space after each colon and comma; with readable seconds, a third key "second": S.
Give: {"hour": 5, "minute": 10}
